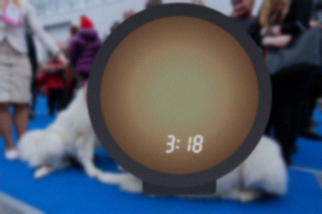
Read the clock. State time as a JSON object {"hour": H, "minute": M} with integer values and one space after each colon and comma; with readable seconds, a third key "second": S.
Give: {"hour": 3, "minute": 18}
